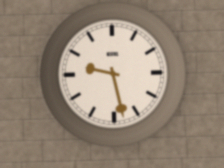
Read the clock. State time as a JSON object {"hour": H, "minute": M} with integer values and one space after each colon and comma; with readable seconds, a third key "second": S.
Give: {"hour": 9, "minute": 28}
